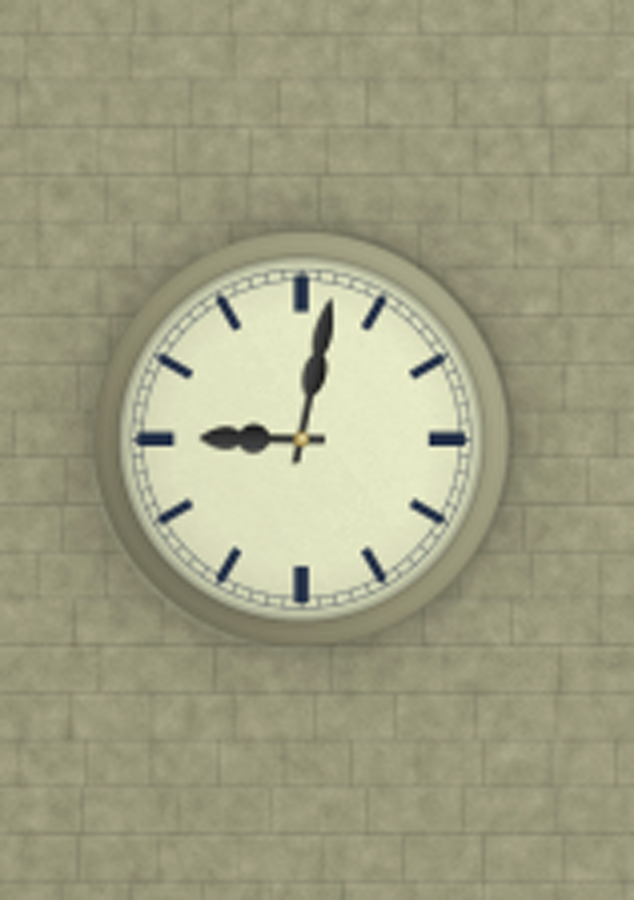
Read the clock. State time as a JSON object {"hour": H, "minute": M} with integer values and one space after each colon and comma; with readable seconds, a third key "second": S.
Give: {"hour": 9, "minute": 2}
